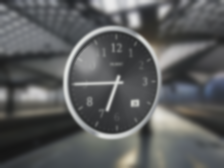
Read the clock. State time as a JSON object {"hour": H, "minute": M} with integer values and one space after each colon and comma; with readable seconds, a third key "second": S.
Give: {"hour": 6, "minute": 45}
